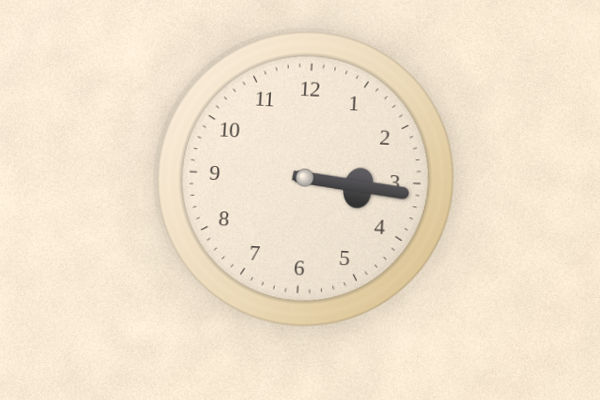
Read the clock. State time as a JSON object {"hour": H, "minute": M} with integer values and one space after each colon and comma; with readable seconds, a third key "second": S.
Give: {"hour": 3, "minute": 16}
